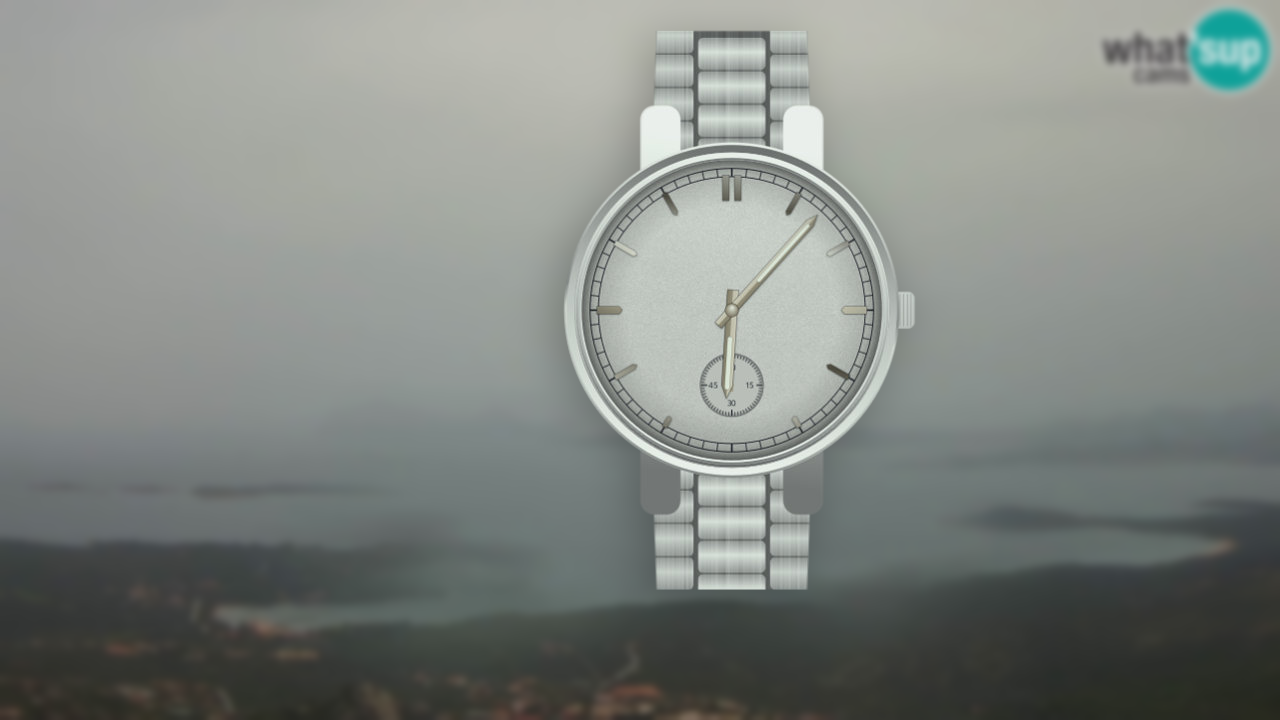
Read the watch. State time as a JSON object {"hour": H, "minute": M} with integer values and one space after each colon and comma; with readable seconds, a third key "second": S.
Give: {"hour": 6, "minute": 7}
